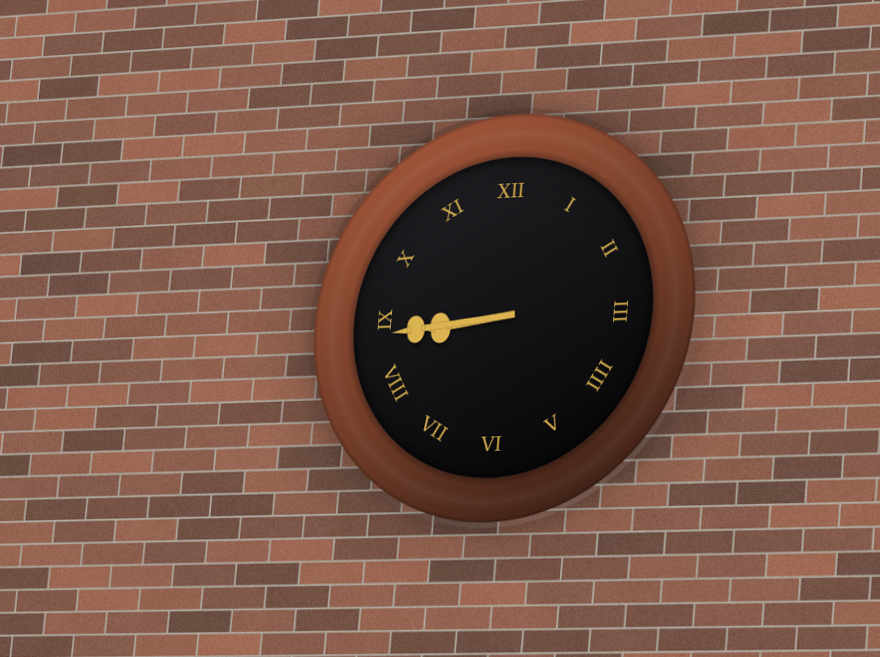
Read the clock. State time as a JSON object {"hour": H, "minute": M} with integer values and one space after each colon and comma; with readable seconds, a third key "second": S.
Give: {"hour": 8, "minute": 44}
